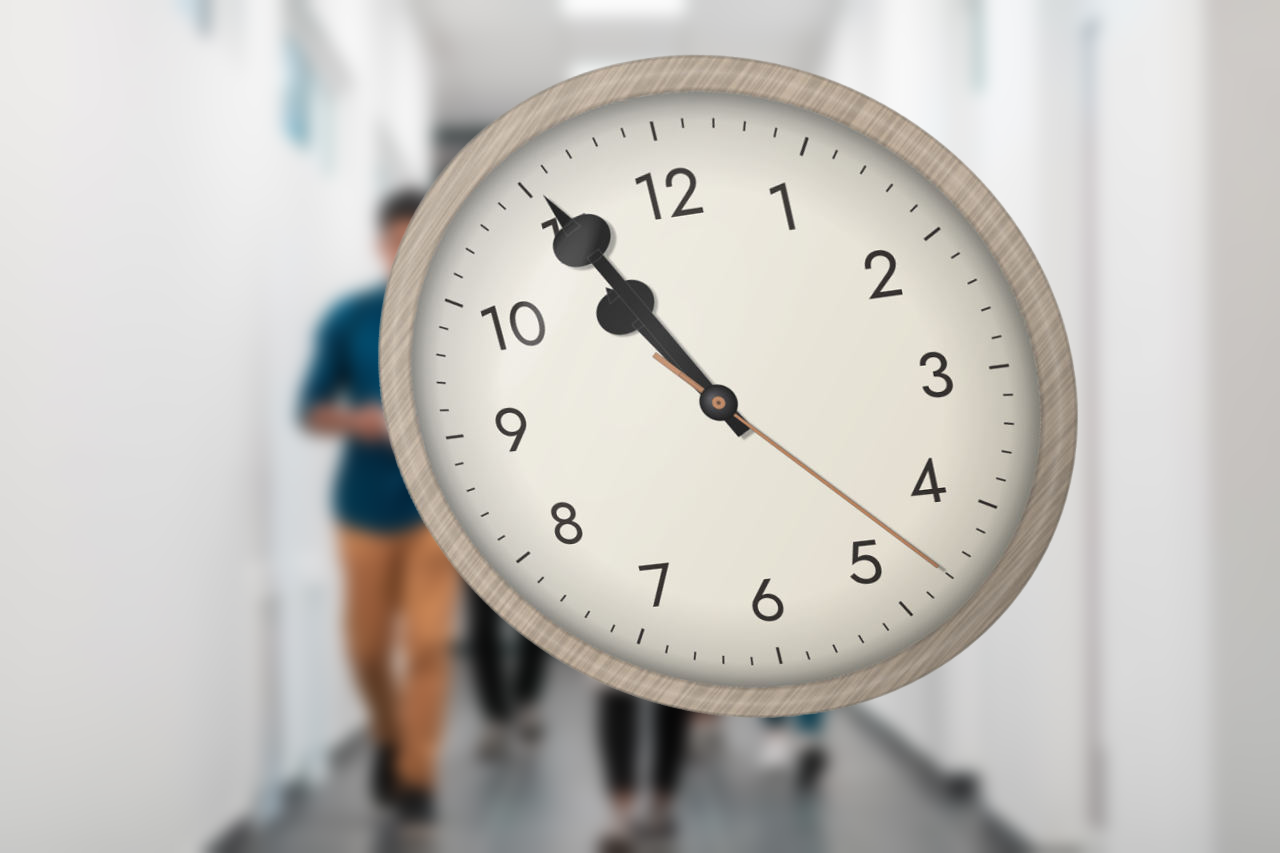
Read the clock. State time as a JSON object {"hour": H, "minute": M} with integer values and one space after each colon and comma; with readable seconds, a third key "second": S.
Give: {"hour": 10, "minute": 55, "second": 23}
